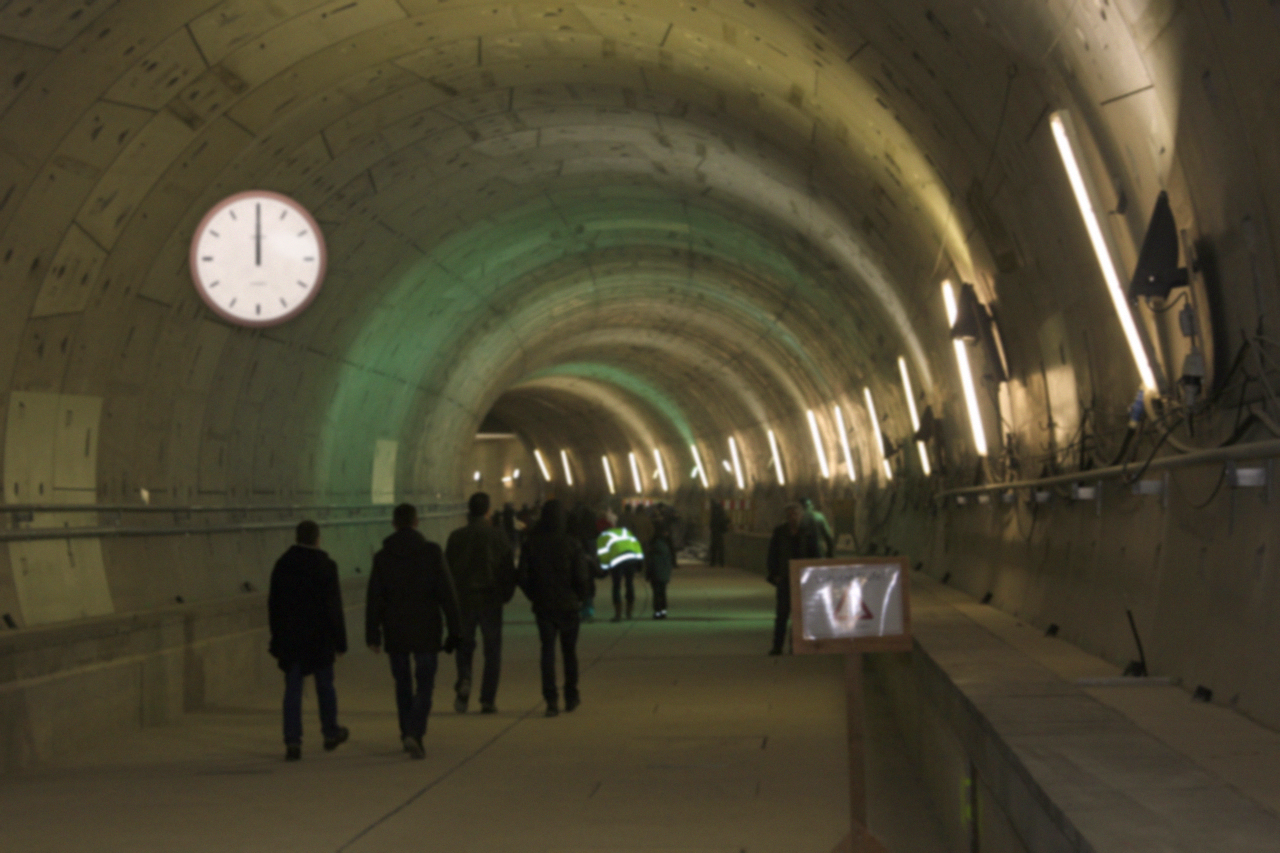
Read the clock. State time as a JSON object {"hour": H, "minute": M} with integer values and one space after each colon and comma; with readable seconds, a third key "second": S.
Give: {"hour": 12, "minute": 0}
